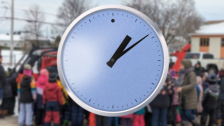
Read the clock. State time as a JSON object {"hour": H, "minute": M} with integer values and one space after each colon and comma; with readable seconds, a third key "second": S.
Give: {"hour": 1, "minute": 9}
